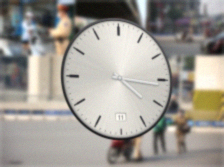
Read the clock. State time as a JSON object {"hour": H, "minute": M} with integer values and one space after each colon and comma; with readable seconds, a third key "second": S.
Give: {"hour": 4, "minute": 16}
